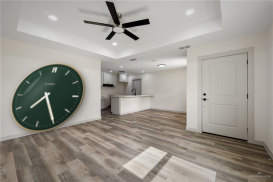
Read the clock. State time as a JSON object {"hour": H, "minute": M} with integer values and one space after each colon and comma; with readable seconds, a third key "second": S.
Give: {"hour": 7, "minute": 25}
